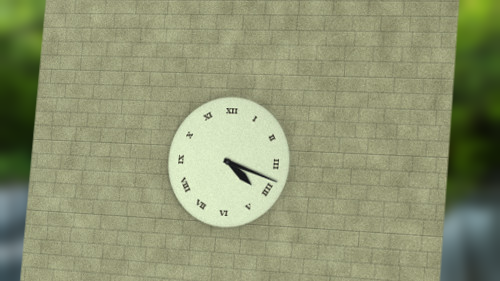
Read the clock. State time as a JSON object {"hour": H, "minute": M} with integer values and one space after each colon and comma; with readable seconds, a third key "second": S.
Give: {"hour": 4, "minute": 18}
